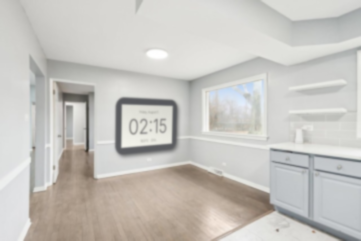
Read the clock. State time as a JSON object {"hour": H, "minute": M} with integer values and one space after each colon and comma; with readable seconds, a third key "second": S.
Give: {"hour": 2, "minute": 15}
